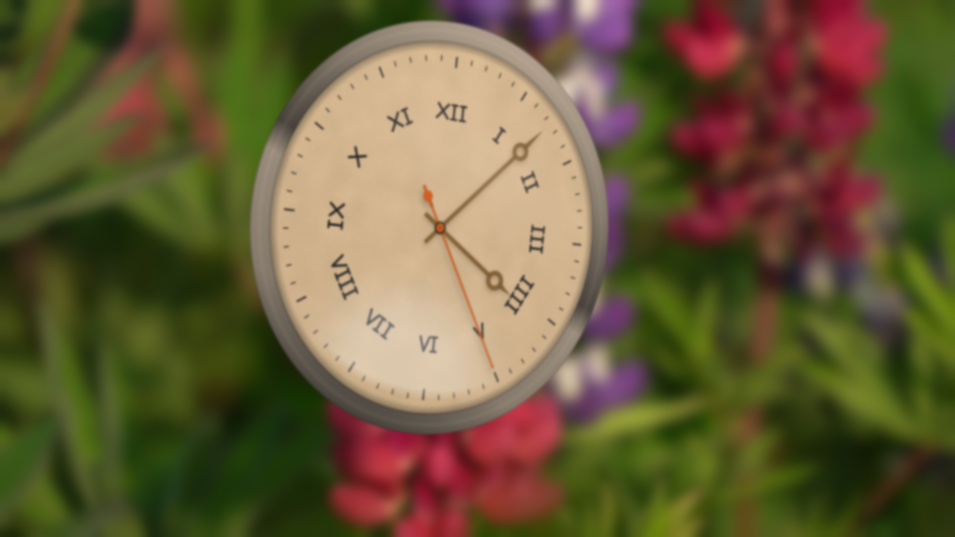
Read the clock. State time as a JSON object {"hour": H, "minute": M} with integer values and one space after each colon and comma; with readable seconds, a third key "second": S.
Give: {"hour": 4, "minute": 7, "second": 25}
